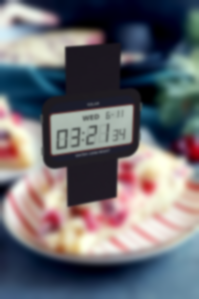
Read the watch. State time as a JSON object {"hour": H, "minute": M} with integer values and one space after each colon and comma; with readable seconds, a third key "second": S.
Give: {"hour": 3, "minute": 21, "second": 34}
